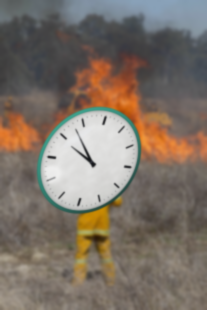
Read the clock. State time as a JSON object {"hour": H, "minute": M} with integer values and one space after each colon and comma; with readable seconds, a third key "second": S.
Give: {"hour": 9, "minute": 53}
